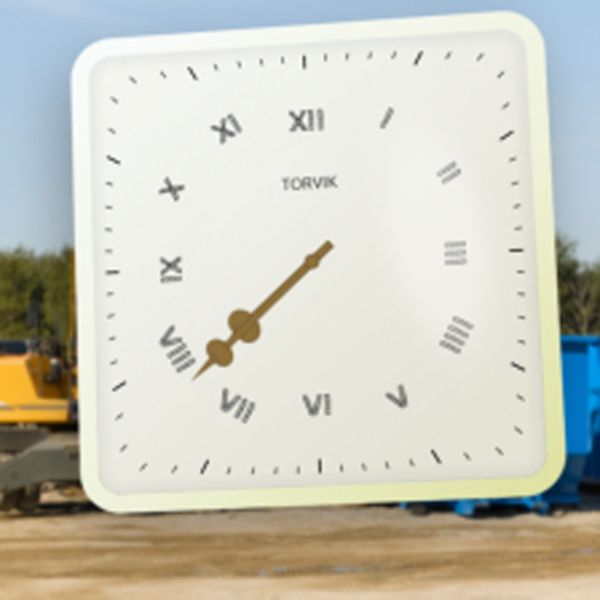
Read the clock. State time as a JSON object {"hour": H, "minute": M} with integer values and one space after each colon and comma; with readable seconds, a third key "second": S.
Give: {"hour": 7, "minute": 38}
